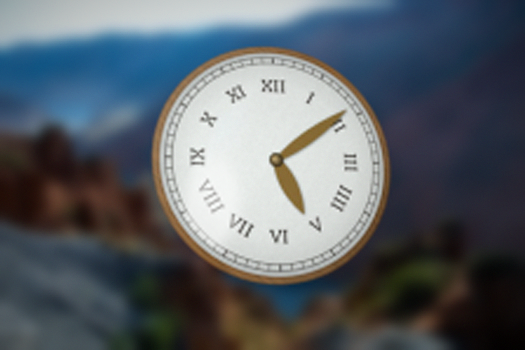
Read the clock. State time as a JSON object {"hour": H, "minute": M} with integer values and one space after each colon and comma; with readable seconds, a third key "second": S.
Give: {"hour": 5, "minute": 9}
